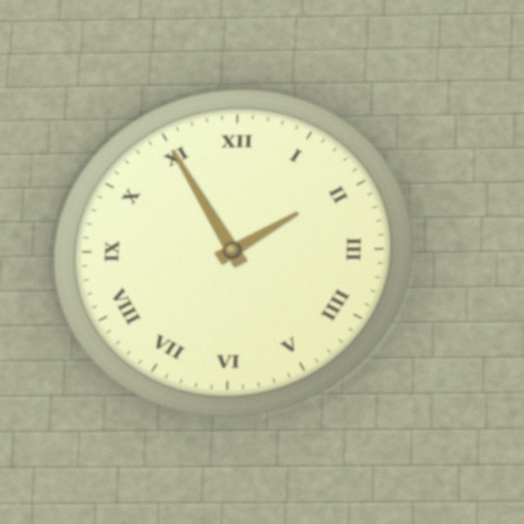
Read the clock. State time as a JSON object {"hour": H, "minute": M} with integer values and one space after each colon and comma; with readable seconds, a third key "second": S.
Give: {"hour": 1, "minute": 55}
